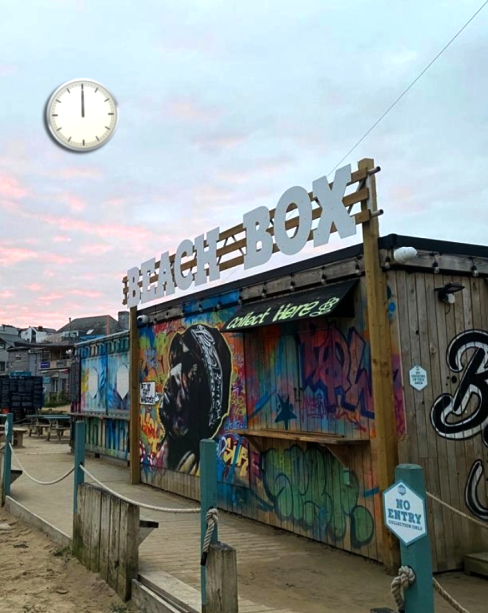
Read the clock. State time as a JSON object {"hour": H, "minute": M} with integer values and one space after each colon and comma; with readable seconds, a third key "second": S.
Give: {"hour": 12, "minute": 0}
